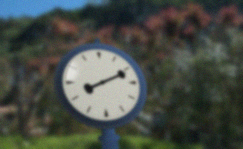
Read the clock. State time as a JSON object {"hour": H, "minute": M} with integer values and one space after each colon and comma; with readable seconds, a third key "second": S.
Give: {"hour": 8, "minute": 11}
